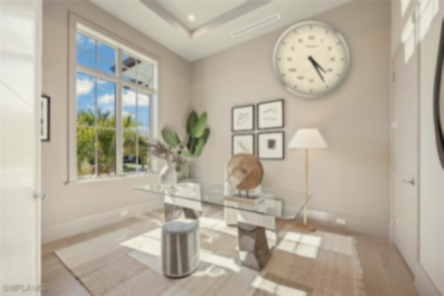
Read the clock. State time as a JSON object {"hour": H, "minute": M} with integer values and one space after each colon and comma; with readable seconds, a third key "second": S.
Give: {"hour": 4, "minute": 25}
